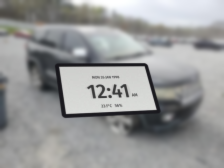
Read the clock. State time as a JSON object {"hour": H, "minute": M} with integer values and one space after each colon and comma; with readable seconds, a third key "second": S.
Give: {"hour": 12, "minute": 41}
